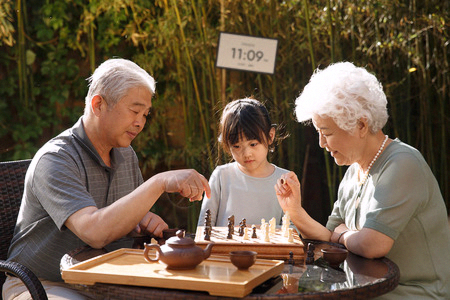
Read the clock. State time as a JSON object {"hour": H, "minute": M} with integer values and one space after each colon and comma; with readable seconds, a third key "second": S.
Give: {"hour": 11, "minute": 9}
